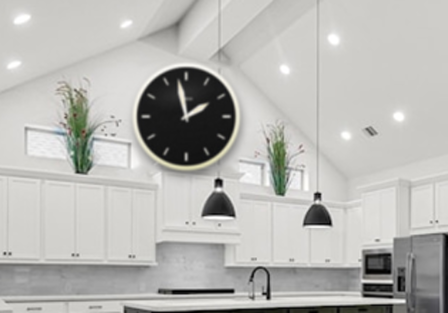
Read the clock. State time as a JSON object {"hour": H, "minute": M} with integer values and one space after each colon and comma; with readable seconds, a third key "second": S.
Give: {"hour": 1, "minute": 58}
